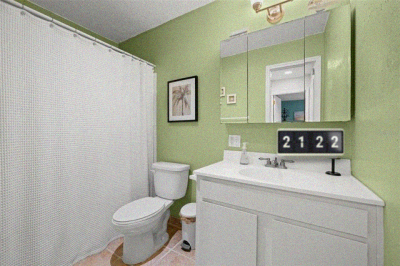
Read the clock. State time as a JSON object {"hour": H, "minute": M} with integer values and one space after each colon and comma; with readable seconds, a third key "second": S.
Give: {"hour": 21, "minute": 22}
